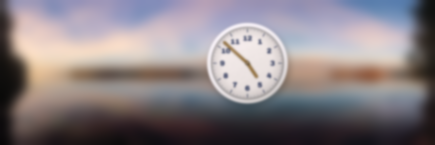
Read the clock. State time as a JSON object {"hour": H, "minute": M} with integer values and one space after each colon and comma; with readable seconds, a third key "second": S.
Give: {"hour": 4, "minute": 52}
